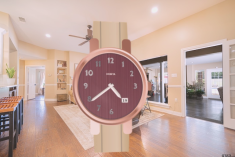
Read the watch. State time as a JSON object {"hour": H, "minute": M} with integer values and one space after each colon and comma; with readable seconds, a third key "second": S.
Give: {"hour": 4, "minute": 39}
